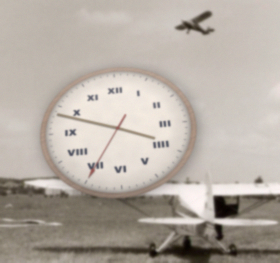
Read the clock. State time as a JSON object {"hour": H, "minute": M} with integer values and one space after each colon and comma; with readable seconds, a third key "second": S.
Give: {"hour": 3, "minute": 48, "second": 35}
